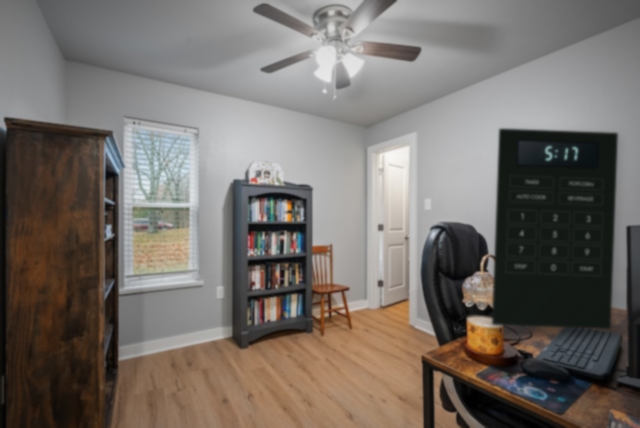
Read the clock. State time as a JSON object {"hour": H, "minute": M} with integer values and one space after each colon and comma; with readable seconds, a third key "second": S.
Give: {"hour": 5, "minute": 17}
